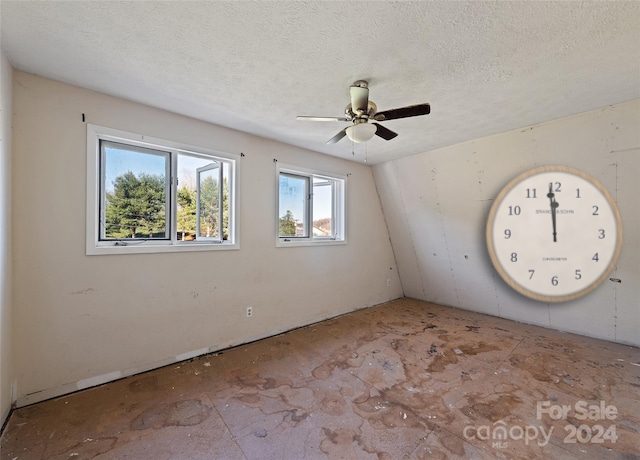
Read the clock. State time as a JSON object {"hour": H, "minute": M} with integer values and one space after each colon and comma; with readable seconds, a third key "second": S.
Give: {"hour": 11, "minute": 59}
